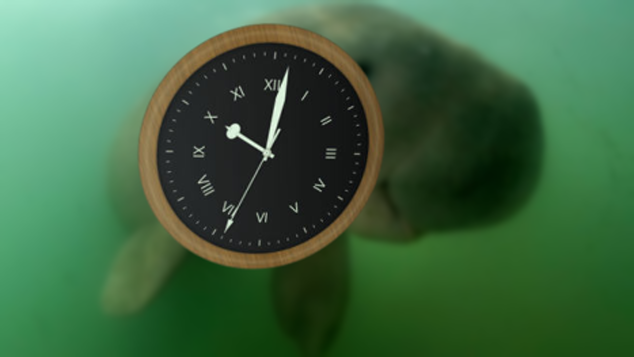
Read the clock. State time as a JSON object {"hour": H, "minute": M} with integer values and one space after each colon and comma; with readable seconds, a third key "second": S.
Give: {"hour": 10, "minute": 1, "second": 34}
